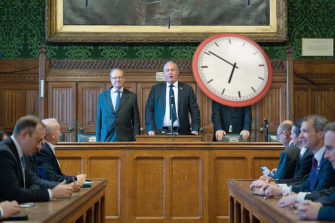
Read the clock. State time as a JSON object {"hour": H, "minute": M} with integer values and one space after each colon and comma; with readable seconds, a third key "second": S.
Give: {"hour": 6, "minute": 51}
